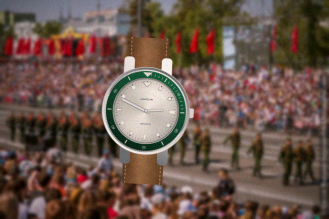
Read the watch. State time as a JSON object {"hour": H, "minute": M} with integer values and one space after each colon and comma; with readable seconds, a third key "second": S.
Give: {"hour": 2, "minute": 49}
